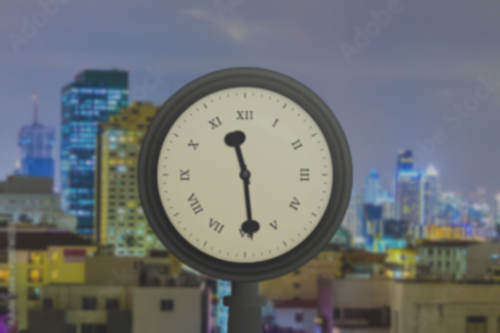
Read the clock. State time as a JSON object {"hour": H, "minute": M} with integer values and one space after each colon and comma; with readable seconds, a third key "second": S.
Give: {"hour": 11, "minute": 29}
